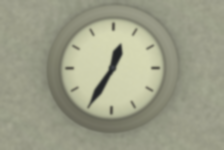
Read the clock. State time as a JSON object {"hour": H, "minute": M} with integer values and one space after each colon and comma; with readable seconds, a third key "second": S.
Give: {"hour": 12, "minute": 35}
